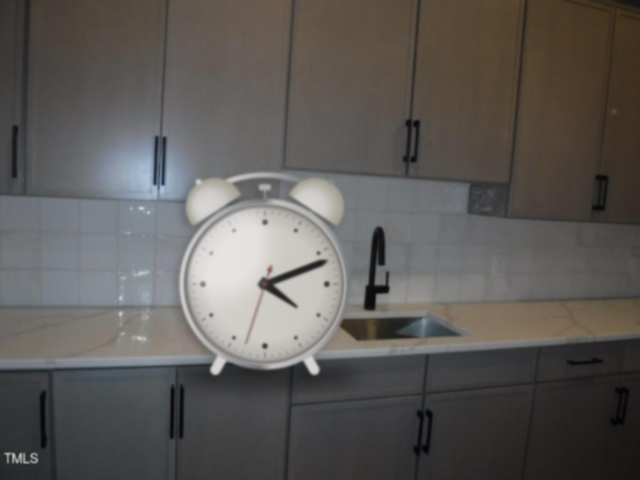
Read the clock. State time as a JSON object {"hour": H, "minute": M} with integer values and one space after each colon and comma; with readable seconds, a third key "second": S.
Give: {"hour": 4, "minute": 11, "second": 33}
